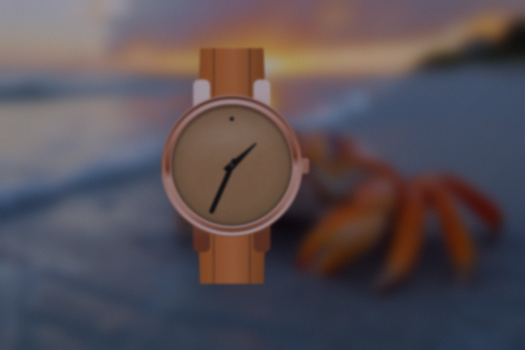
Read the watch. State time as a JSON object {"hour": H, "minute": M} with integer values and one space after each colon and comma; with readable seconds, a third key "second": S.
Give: {"hour": 1, "minute": 34}
